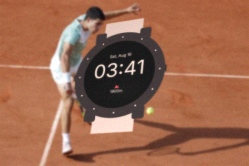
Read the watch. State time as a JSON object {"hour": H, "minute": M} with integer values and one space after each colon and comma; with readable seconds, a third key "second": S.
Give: {"hour": 3, "minute": 41}
